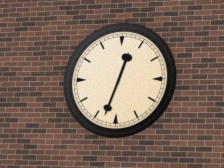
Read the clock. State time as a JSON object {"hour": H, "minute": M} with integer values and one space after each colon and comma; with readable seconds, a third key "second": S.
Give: {"hour": 12, "minute": 33}
